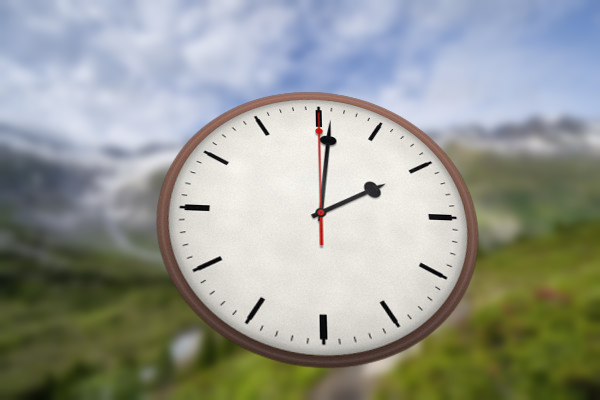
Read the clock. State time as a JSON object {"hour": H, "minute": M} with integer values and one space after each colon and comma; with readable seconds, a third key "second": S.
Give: {"hour": 2, "minute": 1, "second": 0}
